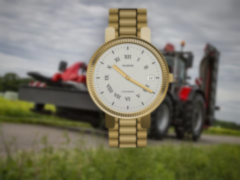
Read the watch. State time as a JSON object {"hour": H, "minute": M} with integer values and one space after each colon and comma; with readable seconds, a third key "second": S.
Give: {"hour": 10, "minute": 20}
